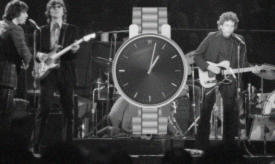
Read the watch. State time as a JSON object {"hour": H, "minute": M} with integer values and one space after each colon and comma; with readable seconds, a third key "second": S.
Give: {"hour": 1, "minute": 2}
